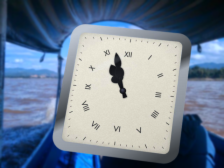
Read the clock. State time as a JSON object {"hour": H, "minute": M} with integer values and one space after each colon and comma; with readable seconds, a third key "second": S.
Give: {"hour": 10, "minute": 57}
